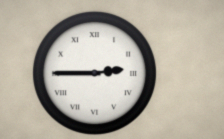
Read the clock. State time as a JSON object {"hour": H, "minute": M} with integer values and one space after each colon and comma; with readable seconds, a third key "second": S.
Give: {"hour": 2, "minute": 45}
